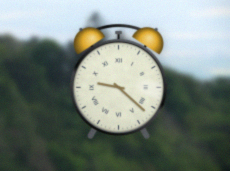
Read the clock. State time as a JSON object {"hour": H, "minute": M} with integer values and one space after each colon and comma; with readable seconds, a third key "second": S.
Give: {"hour": 9, "minute": 22}
